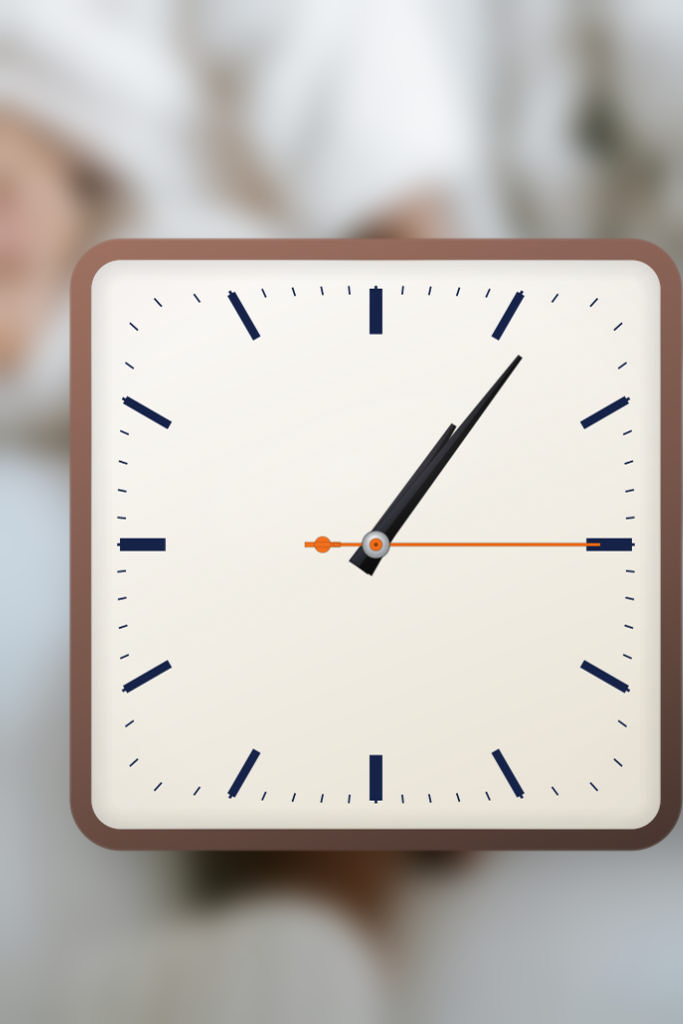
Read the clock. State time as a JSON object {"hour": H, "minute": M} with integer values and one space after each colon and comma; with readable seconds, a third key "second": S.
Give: {"hour": 1, "minute": 6, "second": 15}
